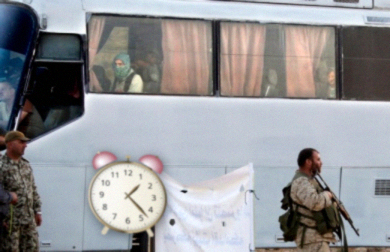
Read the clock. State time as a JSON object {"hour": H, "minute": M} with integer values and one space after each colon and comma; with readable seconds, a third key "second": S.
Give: {"hour": 1, "minute": 23}
